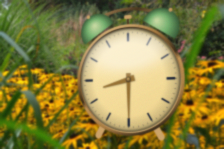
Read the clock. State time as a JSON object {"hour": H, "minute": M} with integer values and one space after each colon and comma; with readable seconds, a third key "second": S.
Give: {"hour": 8, "minute": 30}
